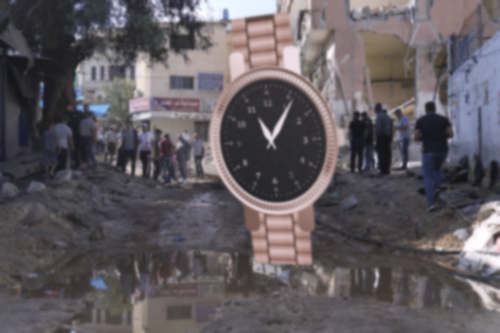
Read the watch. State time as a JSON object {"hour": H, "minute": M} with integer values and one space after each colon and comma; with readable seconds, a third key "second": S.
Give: {"hour": 11, "minute": 6}
